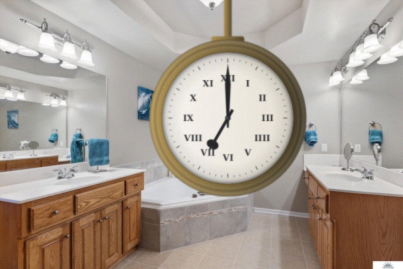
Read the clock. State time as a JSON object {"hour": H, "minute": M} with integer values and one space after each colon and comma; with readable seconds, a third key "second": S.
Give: {"hour": 7, "minute": 0}
